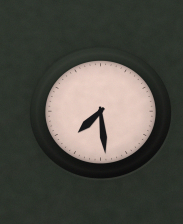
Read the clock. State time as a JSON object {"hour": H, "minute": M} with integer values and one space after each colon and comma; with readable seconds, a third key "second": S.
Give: {"hour": 7, "minute": 29}
